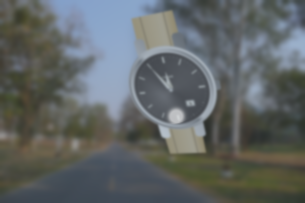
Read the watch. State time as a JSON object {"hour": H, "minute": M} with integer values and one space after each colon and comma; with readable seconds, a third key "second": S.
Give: {"hour": 11, "minute": 55}
